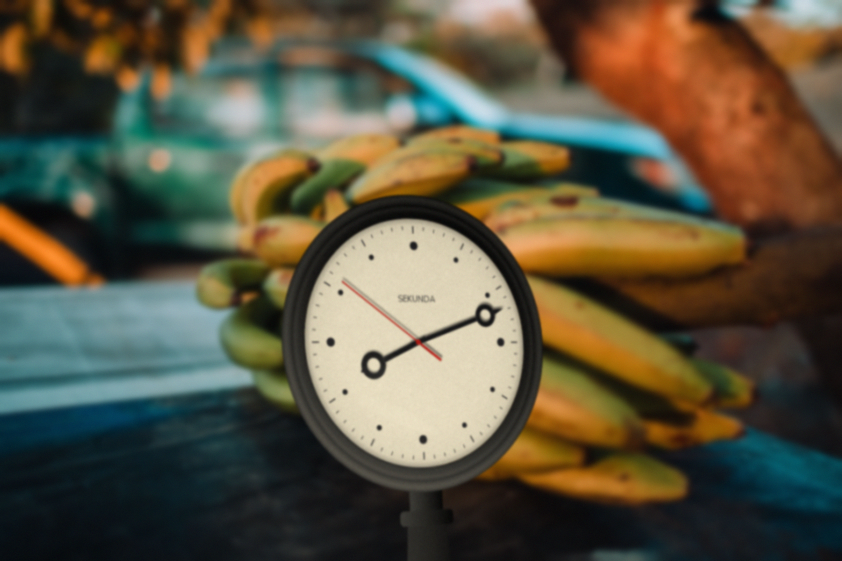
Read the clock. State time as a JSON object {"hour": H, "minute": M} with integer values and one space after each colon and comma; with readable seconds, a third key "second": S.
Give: {"hour": 8, "minute": 11, "second": 51}
